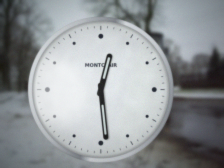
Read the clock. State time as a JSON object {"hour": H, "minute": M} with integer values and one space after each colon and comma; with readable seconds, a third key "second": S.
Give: {"hour": 12, "minute": 29}
